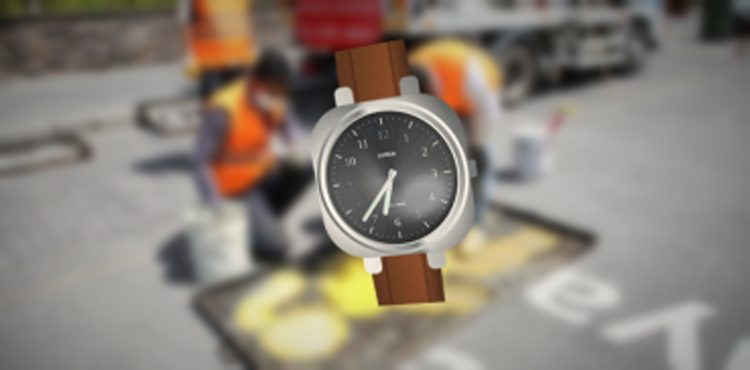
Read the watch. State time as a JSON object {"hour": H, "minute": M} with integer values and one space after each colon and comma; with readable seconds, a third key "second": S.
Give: {"hour": 6, "minute": 37}
